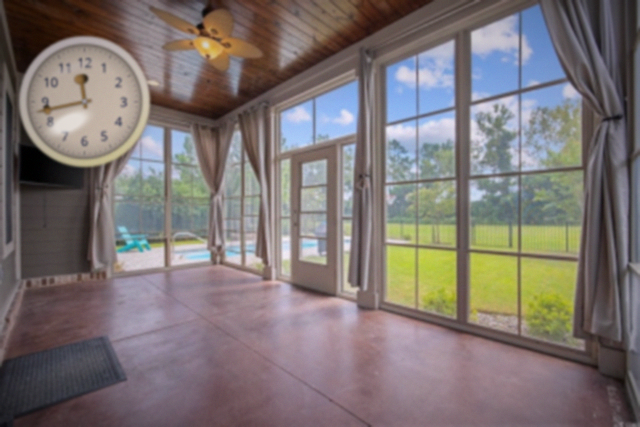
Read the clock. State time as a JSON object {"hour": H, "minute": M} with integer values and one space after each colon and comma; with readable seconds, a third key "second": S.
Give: {"hour": 11, "minute": 43}
